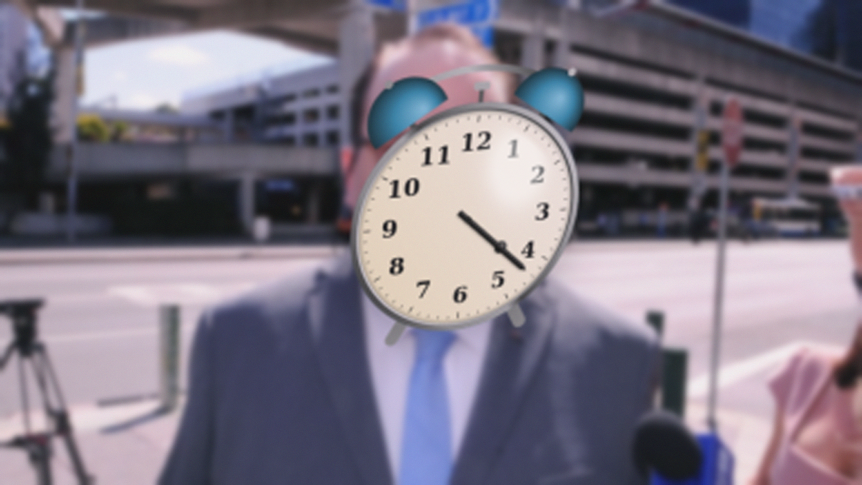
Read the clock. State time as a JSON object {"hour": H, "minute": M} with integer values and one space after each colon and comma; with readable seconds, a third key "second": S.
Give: {"hour": 4, "minute": 22}
